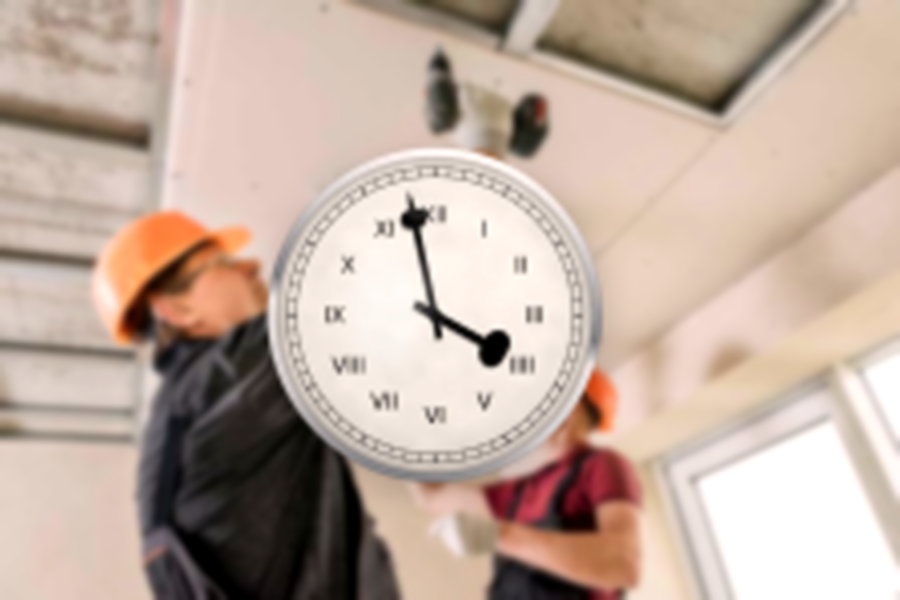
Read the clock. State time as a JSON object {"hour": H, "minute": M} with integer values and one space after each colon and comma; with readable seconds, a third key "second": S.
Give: {"hour": 3, "minute": 58}
